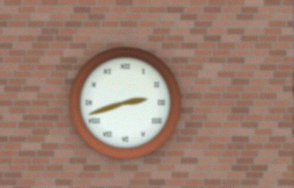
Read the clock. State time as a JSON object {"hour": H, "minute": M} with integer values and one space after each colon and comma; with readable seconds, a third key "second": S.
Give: {"hour": 2, "minute": 42}
